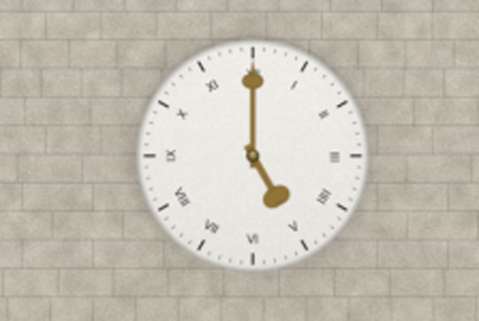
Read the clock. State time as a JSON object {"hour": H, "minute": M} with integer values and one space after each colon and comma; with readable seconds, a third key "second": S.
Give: {"hour": 5, "minute": 0}
